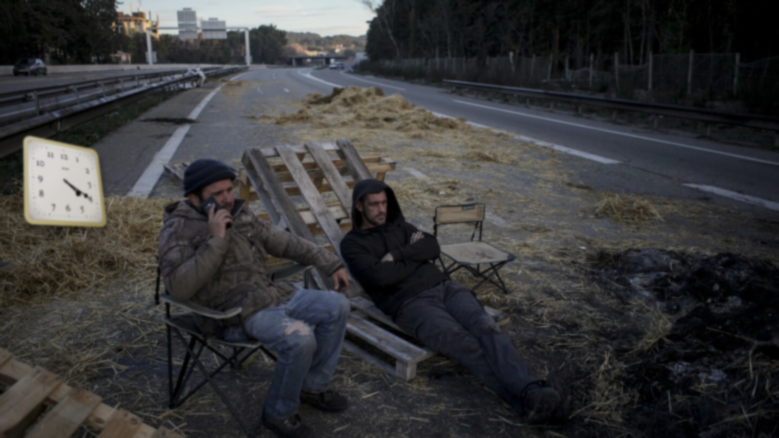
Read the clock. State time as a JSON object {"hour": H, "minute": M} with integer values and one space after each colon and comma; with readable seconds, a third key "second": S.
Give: {"hour": 4, "minute": 20}
